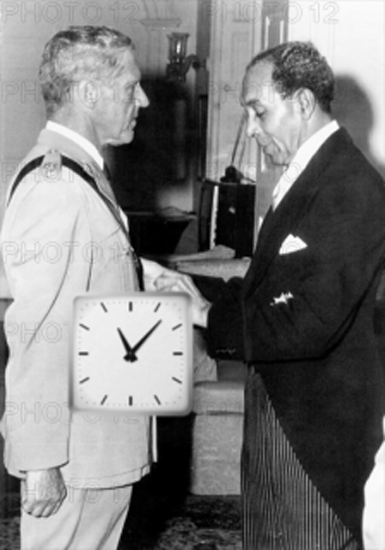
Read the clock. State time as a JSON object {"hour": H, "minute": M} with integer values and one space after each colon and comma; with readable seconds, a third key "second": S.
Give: {"hour": 11, "minute": 7}
